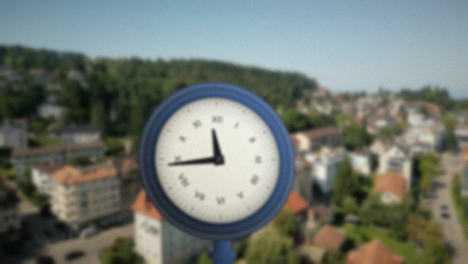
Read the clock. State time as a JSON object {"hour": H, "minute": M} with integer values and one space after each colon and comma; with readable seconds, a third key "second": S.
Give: {"hour": 11, "minute": 44}
